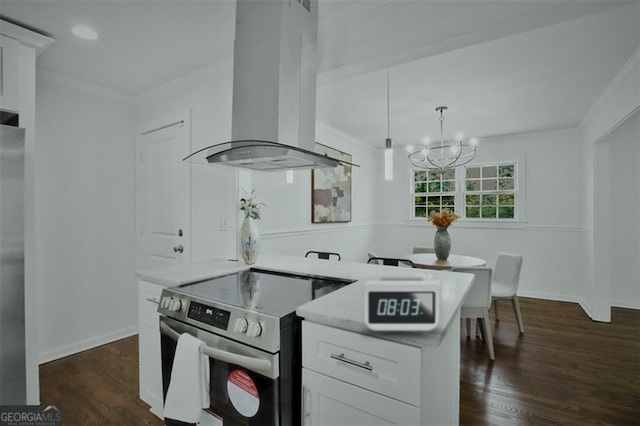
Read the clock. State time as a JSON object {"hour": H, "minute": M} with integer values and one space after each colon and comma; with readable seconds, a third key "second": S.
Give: {"hour": 8, "minute": 3}
